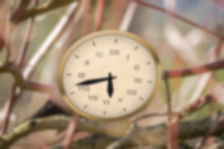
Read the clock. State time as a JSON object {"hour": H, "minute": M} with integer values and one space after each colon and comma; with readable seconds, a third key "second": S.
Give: {"hour": 5, "minute": 42}
